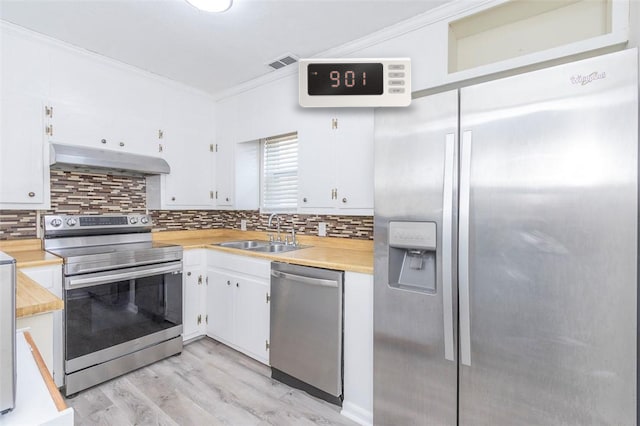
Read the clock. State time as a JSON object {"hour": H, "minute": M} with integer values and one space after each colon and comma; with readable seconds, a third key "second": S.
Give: {"hour": 9, "minute": 1}
